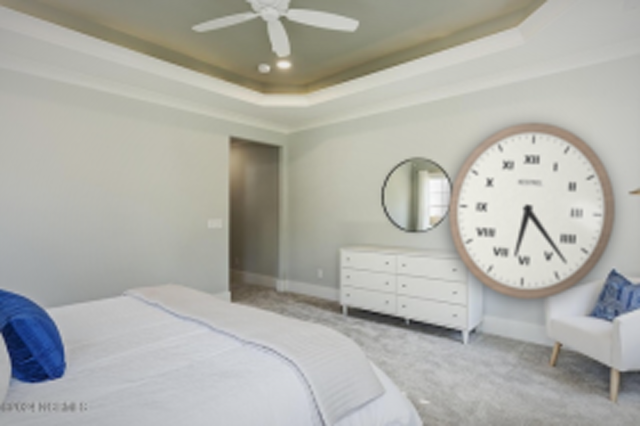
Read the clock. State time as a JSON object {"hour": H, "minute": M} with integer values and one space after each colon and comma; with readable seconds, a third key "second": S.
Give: {"hour": 6, "minute": 23}
